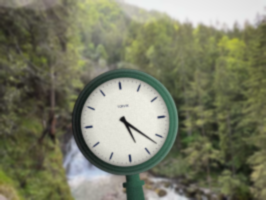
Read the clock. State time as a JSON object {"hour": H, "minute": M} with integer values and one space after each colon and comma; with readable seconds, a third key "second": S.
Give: {"hour": 5, "minute": 22}
